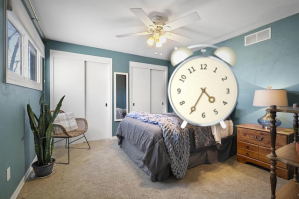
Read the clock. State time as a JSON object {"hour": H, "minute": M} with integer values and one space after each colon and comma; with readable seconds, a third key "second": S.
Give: {"hour": 4, "minute": 35}
